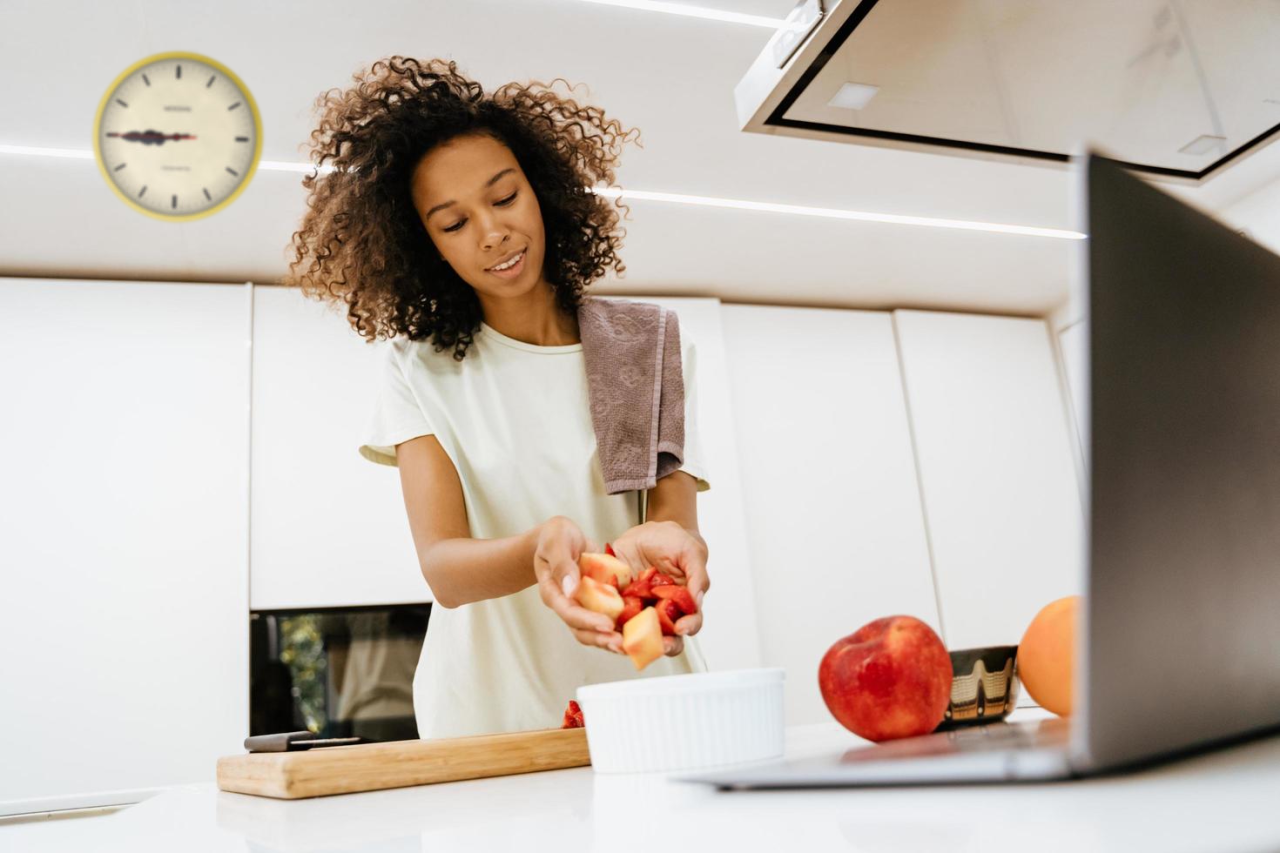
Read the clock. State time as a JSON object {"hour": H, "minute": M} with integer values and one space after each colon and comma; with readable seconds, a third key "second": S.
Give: {"hour": 8, "minute": 44, "second": 45}
